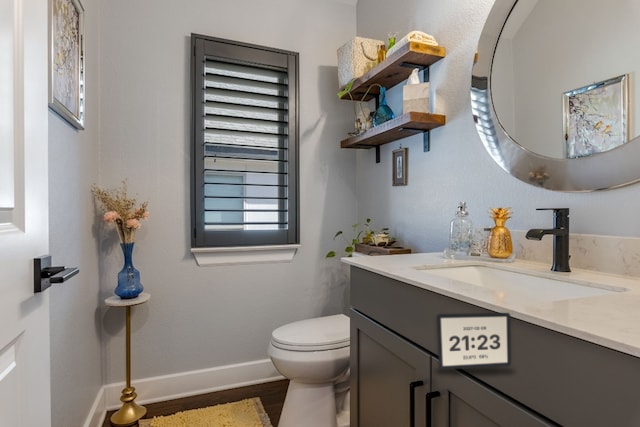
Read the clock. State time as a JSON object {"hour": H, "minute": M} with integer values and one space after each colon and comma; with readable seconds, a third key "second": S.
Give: {"hour": 21, "minute": 23}
